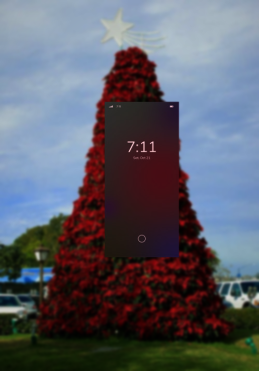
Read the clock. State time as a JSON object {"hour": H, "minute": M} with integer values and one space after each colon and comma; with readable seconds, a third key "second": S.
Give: {"hour": 7, "minute": 11}
